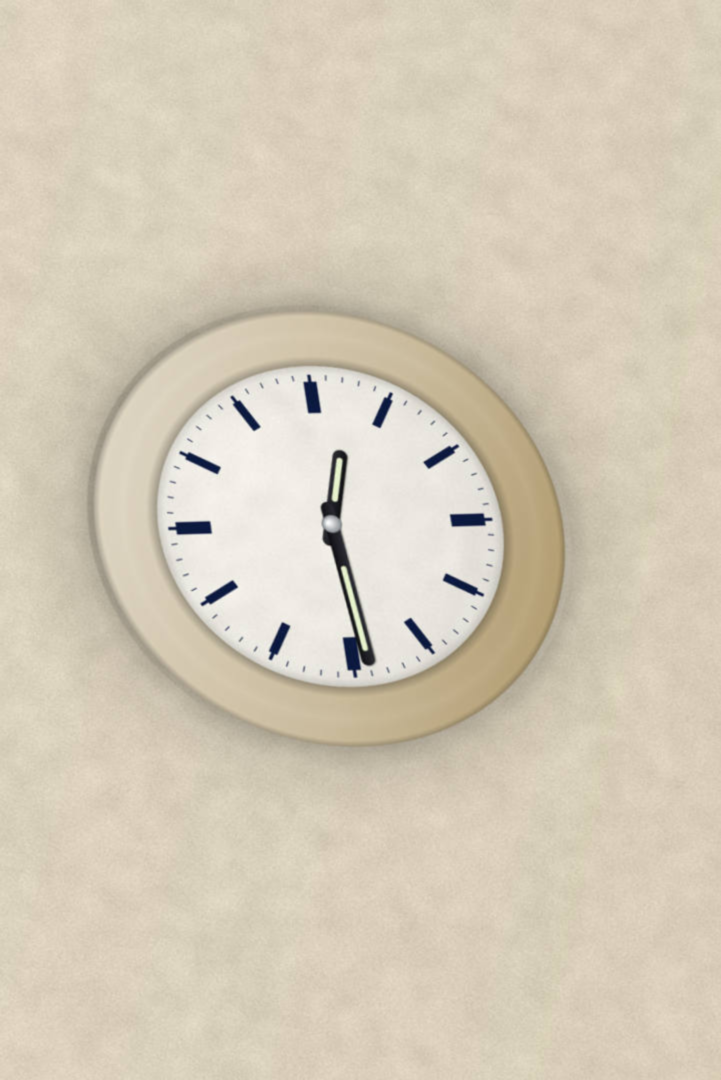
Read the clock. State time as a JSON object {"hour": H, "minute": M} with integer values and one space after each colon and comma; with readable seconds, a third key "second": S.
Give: {"hour": 12, "minute": 29}
